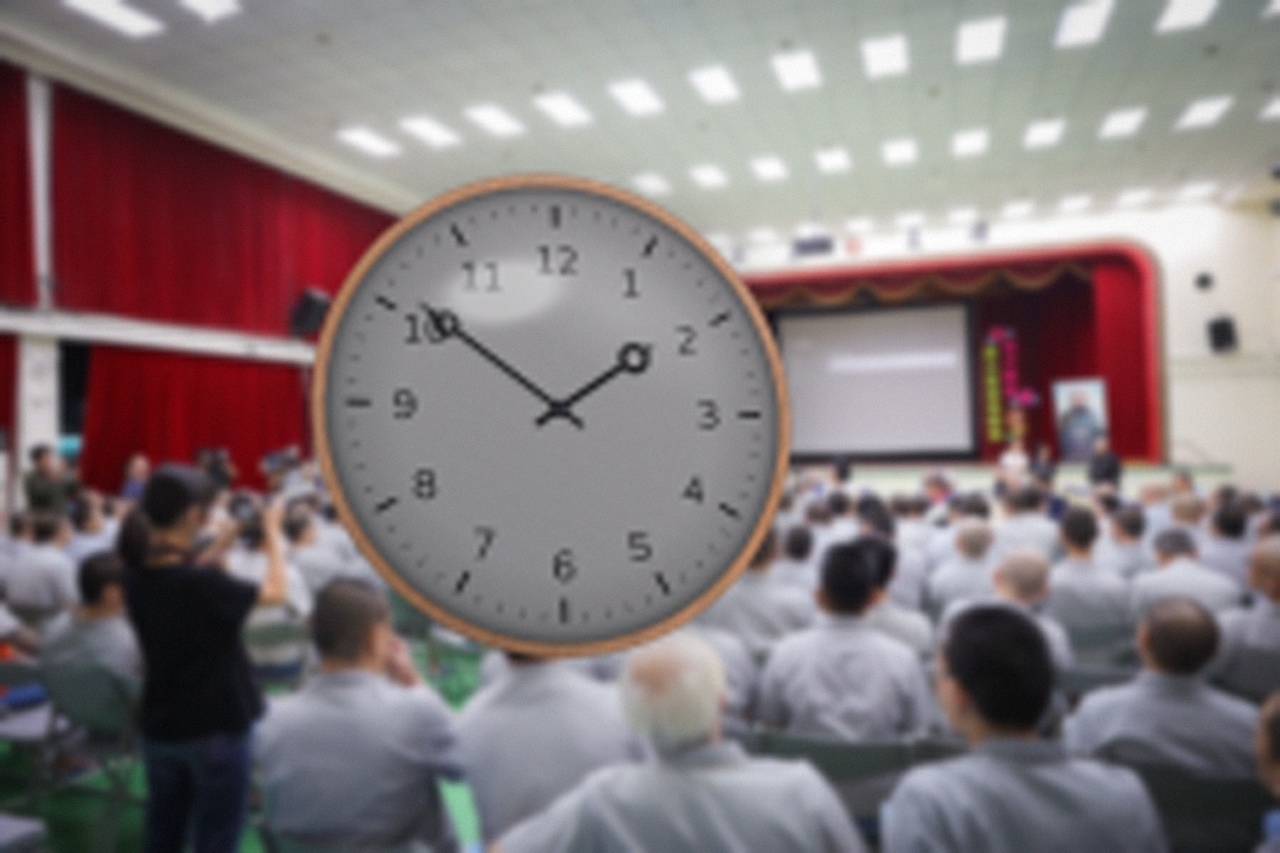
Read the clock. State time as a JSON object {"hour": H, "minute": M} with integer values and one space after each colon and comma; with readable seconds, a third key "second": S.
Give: {"hour": 1, "minute": 51}
